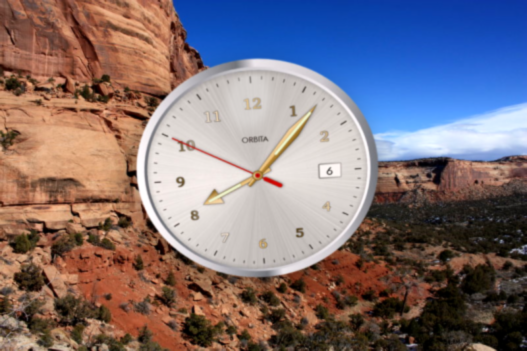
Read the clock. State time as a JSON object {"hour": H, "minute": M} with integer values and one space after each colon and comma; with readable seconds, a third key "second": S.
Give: {"hour": 8, "minute": 6, "second": 50}
